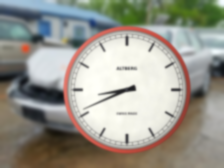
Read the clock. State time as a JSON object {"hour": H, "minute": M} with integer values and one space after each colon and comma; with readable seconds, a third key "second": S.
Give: {"hour": 8, "minute": 41}
